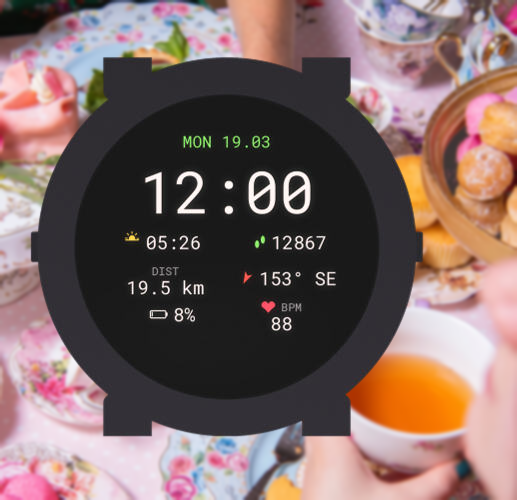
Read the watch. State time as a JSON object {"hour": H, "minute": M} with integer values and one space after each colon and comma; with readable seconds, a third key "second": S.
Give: {"hour": 12, "minute": 0}
